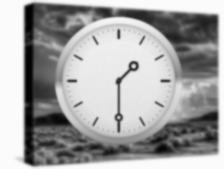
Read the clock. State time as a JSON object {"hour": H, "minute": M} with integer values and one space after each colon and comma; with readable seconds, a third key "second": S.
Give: {"hour": 1, "minute": 30}
